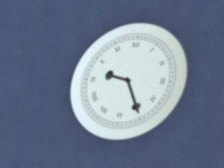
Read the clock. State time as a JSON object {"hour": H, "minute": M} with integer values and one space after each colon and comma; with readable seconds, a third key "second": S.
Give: {"hour": 9, "minute": 25}
